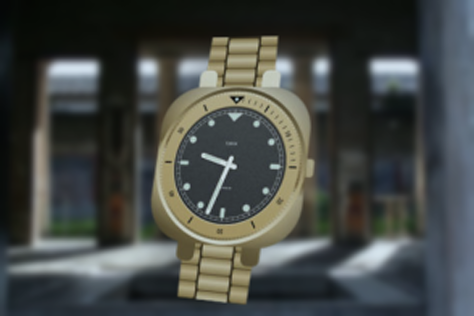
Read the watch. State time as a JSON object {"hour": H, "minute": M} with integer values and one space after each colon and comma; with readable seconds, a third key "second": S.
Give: {"hour": 9, "minute": 33}
